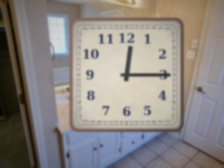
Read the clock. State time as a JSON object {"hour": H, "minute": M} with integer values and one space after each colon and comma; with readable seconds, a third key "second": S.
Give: {"hour": 12, "minute": 15}
